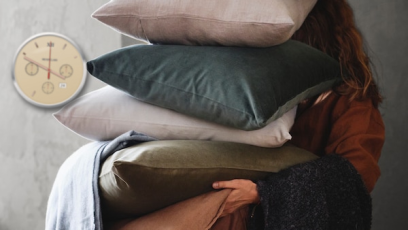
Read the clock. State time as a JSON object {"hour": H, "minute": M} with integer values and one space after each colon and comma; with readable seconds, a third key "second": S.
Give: {"hour": 3, "minute": 49}
